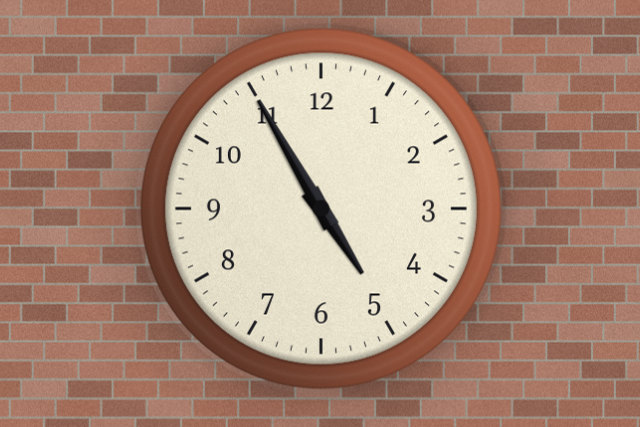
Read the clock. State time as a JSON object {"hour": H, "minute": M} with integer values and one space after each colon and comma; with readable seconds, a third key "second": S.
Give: {"hour": 4, "minute": 55}
